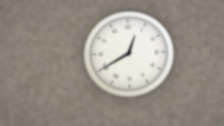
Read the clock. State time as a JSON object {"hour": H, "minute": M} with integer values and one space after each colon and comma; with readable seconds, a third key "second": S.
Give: {"hour": 12, "minute": 40}
